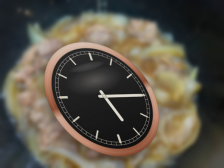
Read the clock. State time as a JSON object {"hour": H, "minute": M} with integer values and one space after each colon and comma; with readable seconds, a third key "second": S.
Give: {"hour": 5, "minute": 15}
